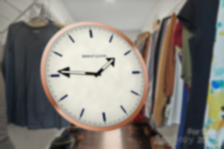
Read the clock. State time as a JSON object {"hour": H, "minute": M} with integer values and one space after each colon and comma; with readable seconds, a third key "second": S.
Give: {"hour": 1, "minute": 46}
